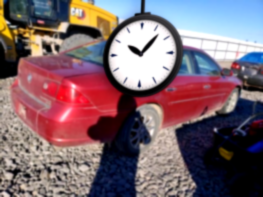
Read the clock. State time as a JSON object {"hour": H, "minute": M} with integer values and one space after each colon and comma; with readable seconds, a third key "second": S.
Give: {"hour": 10, "minute": 7}
